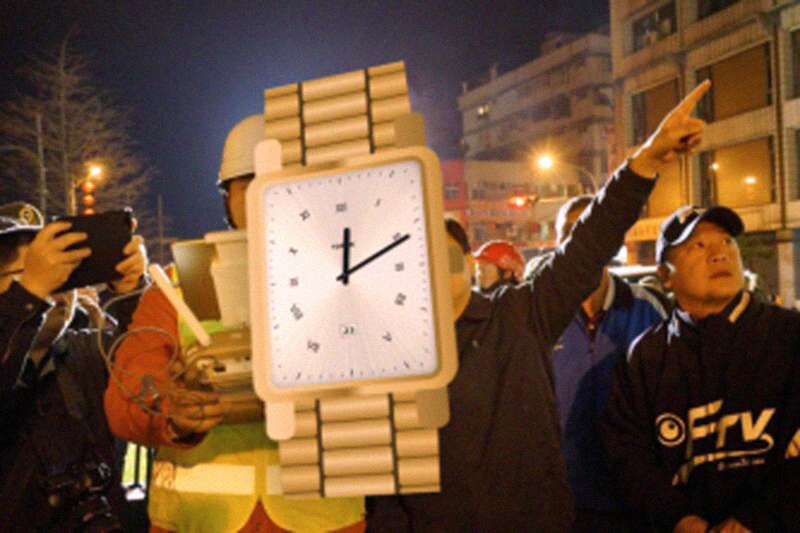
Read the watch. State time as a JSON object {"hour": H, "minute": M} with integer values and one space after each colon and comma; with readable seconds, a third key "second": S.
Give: {"hour": 12, "minute": 11}
